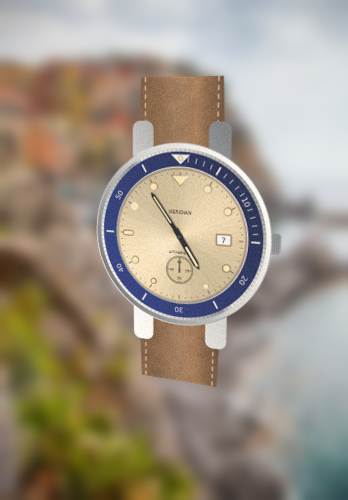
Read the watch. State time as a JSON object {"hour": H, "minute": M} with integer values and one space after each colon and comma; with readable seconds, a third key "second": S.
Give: {"hour": 4, "minute": 54}
